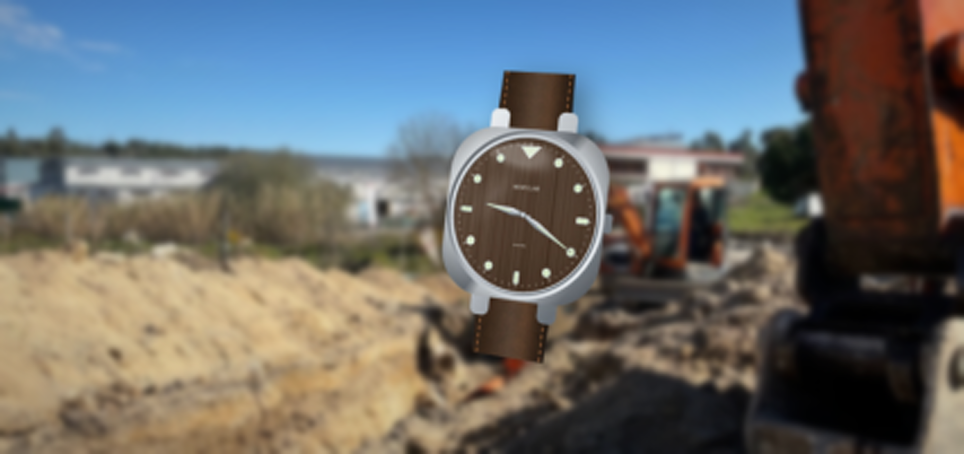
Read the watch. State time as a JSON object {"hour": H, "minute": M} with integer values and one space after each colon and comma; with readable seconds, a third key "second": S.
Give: {"hour": 9, "minute": 20}
